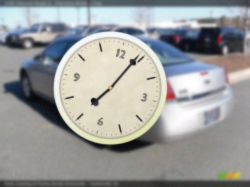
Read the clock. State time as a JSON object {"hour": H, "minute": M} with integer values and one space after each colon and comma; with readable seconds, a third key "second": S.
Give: {"hour": 7, "minute": 4}
